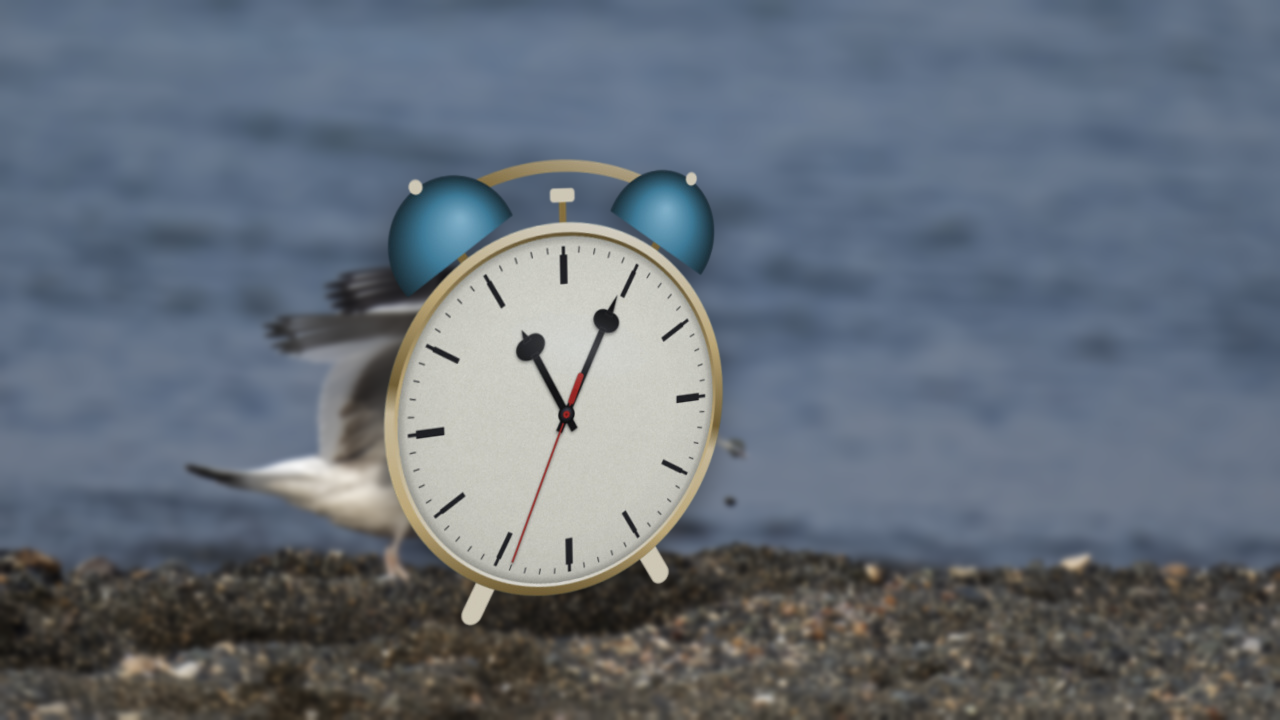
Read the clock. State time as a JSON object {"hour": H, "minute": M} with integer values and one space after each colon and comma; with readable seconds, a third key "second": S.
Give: {"hour": 11, "minute": 4, "second": 34}
